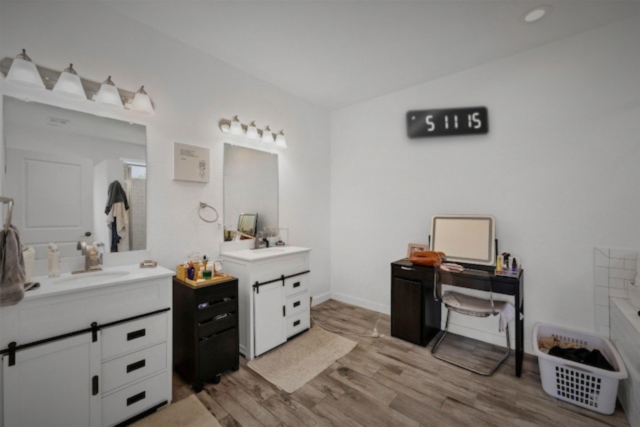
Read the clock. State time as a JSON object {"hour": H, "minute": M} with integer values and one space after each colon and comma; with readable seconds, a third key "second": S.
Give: {"hour": 5, "minute": 11, "second": 15}
